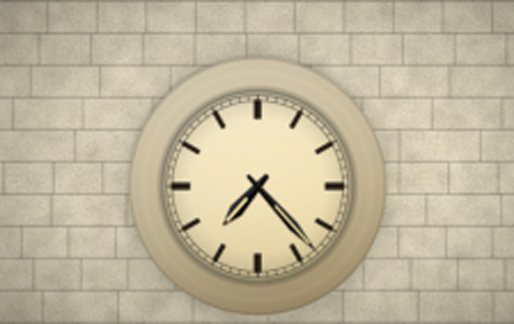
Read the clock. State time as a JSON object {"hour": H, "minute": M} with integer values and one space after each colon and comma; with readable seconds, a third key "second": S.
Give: {"hour": 7, "minute": 23}
